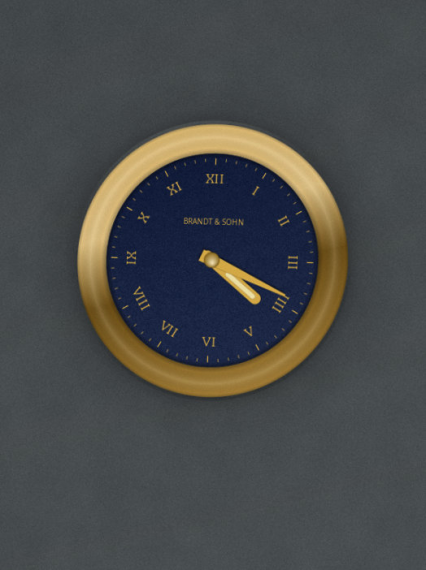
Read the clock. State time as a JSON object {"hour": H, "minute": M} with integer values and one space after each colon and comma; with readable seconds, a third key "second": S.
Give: {"hour": 4, "minute": 19}
